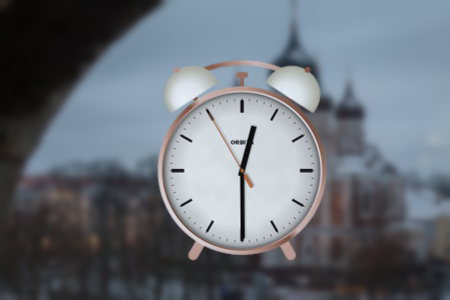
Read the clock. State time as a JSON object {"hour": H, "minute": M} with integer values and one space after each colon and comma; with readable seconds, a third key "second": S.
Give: {"hour": 12, "minute": 29, "second": 55}
